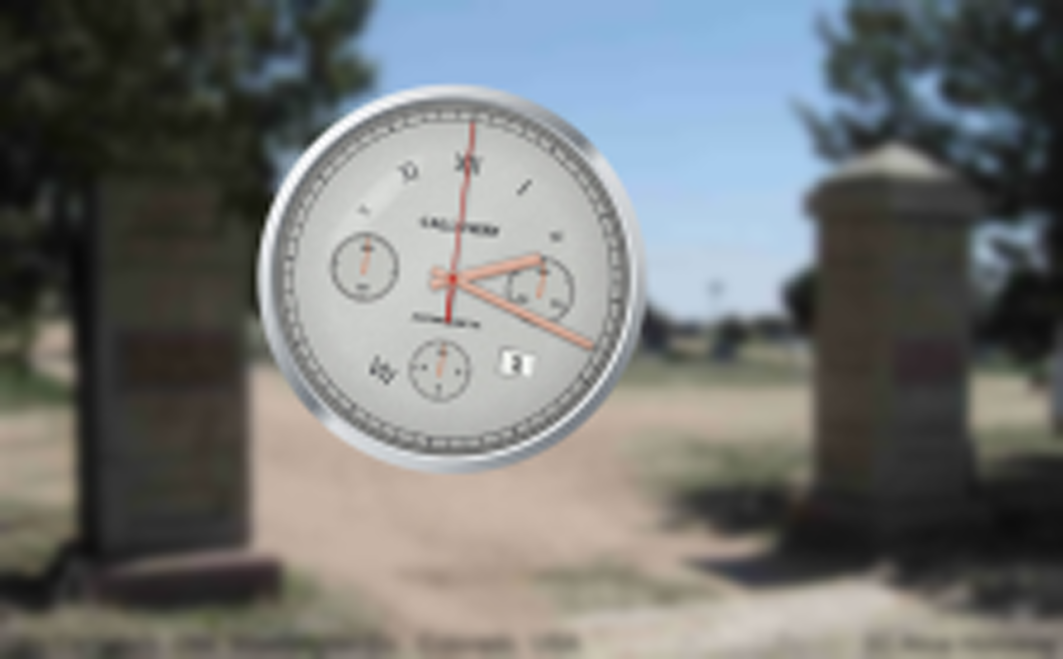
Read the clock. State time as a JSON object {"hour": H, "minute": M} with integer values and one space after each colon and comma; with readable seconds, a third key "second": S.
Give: {"hour": 2, "minute": 18}
